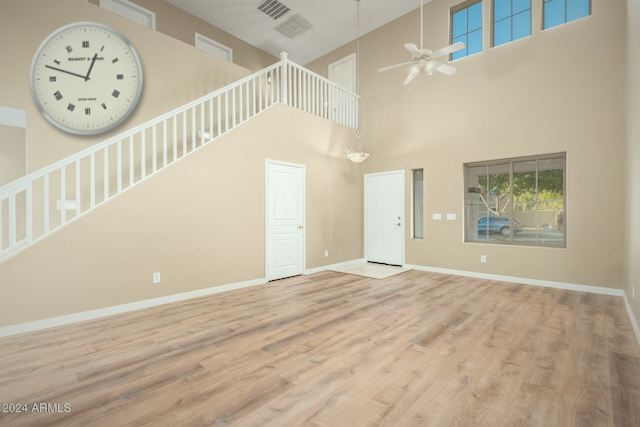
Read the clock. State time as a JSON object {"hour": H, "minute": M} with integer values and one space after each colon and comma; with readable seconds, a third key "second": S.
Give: {"hour": 12, "minute": 48}
